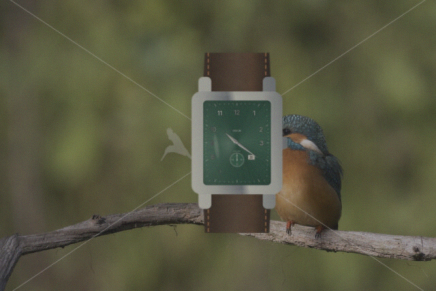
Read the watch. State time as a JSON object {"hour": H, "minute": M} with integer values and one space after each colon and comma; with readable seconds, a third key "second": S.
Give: {"hour": 10, "minute": 21}
